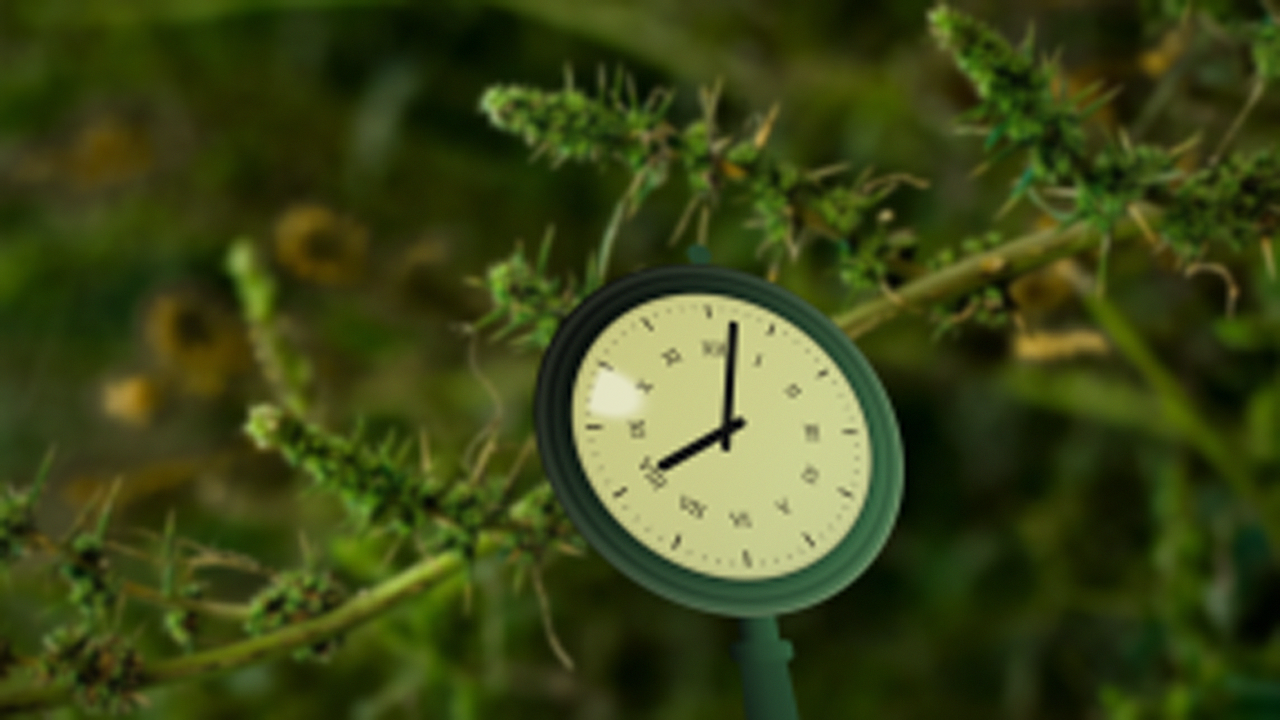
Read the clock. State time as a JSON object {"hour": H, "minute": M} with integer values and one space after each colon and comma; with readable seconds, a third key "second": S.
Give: {"hour": 8, "minute": 2}
